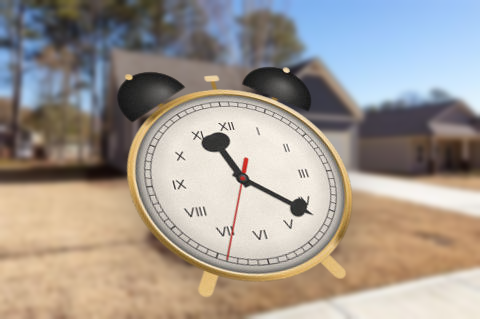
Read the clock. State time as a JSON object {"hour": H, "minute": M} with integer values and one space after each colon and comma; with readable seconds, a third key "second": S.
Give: {"hour": 11, "minute": 21, "second": 34}
